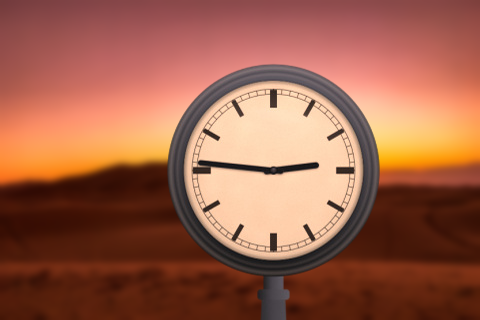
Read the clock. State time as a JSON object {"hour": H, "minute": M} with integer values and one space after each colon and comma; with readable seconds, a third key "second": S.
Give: {"hour": 2, "minute": 46}
